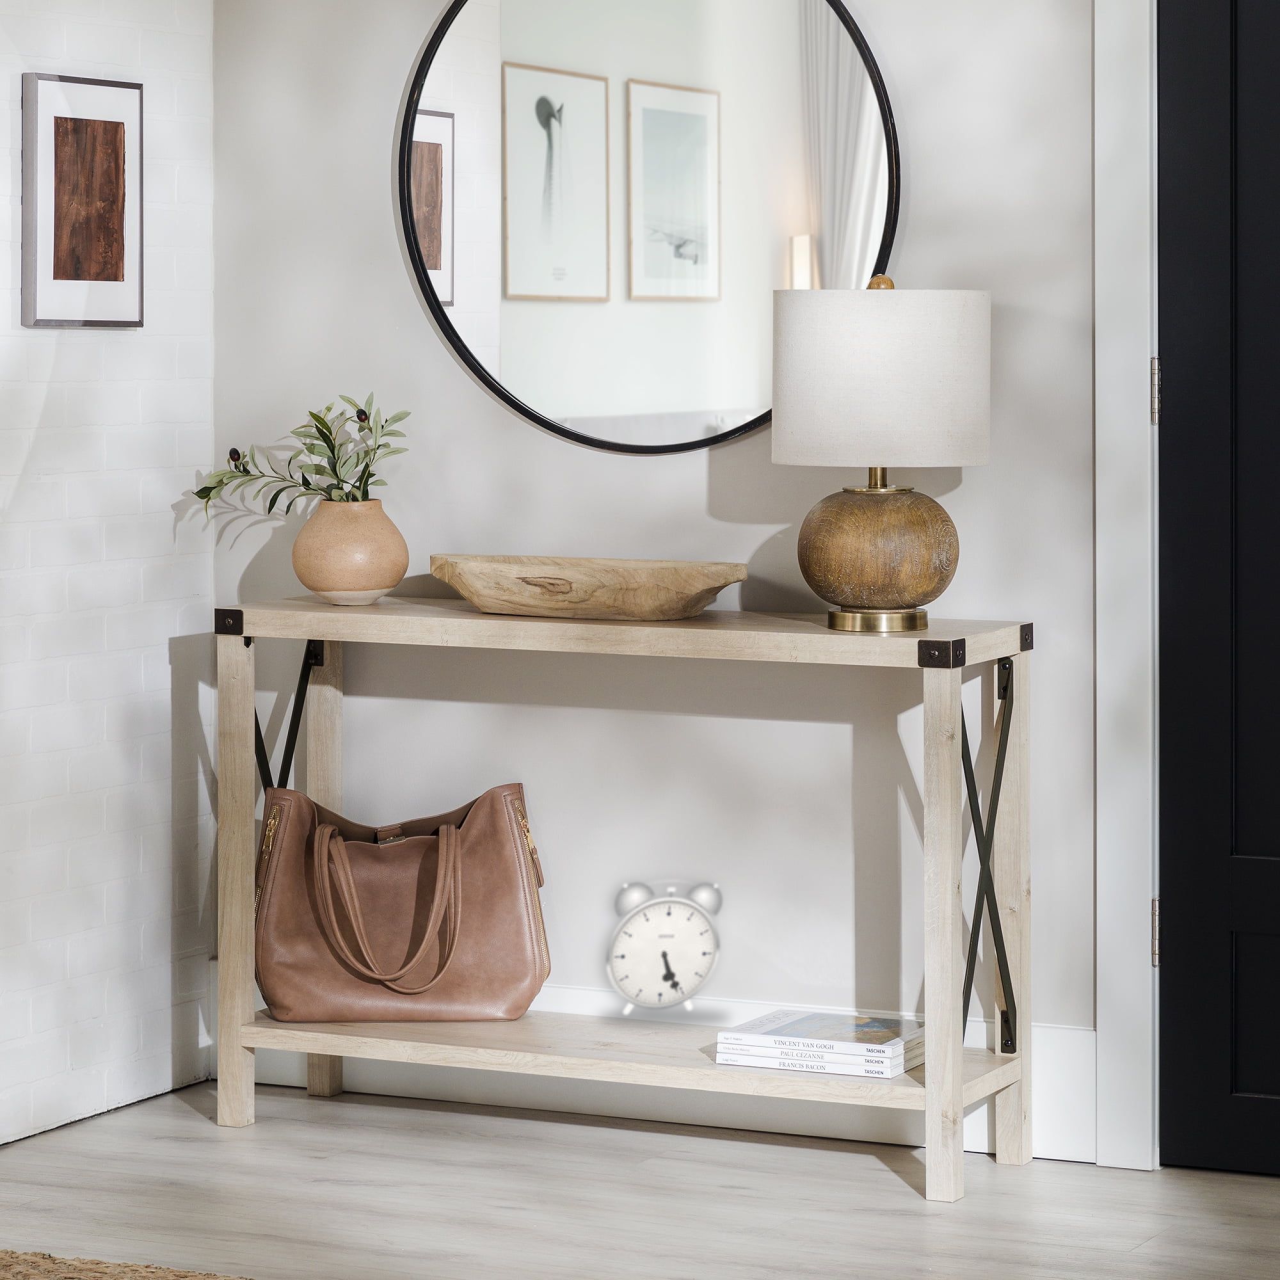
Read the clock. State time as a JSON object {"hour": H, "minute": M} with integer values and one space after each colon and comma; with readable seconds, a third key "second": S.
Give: {"hour": 5, "minute": 26}
